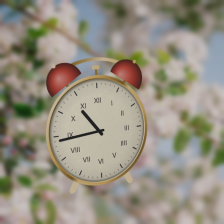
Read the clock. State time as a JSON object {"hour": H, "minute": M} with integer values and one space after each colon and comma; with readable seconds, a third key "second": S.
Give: {"hour": 10, "minute": 44}
